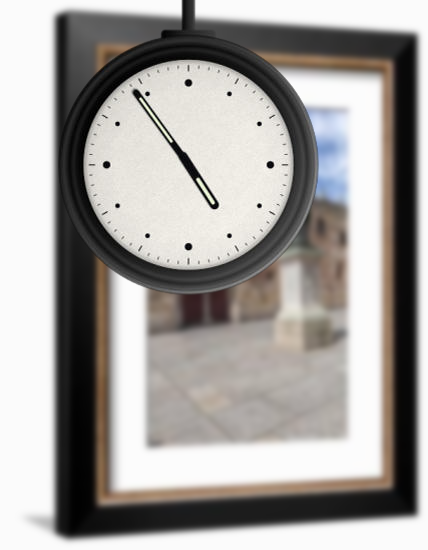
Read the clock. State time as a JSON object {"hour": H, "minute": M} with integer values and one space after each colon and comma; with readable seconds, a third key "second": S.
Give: {"hour": 4, "minute": 54}
